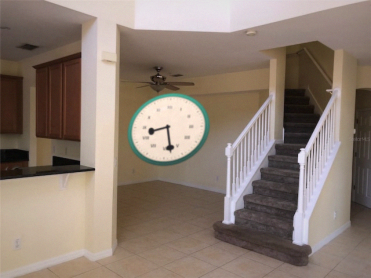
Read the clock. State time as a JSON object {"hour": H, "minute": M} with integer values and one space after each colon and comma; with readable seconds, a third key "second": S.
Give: {"hour": 8, "minute": 28}
